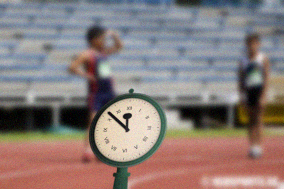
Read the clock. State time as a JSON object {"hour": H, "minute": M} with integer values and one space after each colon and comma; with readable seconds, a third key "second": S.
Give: {"hour": 11, "minute": 52}
